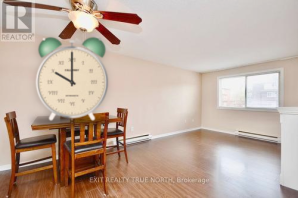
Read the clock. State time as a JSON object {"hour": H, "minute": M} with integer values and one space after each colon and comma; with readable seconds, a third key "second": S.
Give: {"hour": 10, "minute": 0}
